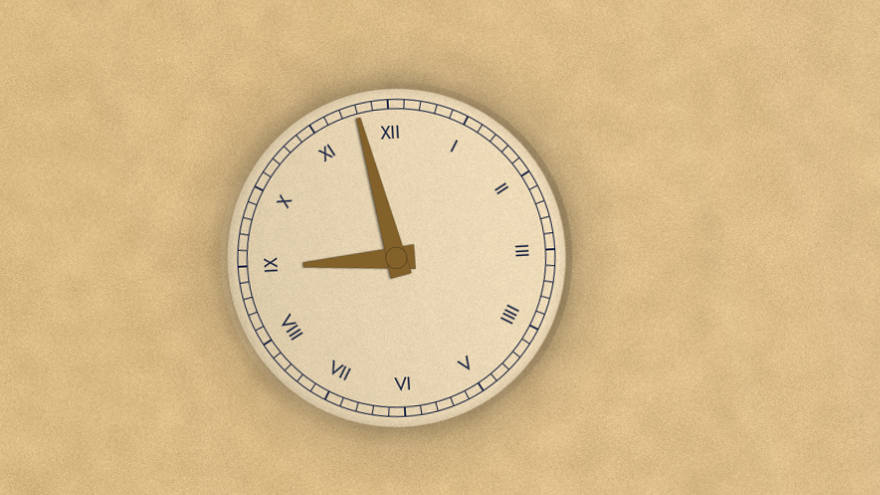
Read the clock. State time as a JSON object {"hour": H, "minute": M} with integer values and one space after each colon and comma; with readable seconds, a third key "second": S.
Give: {"hour": 8, "minute": 58}
